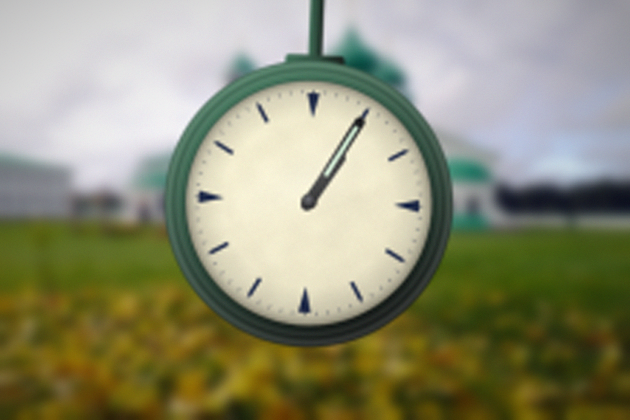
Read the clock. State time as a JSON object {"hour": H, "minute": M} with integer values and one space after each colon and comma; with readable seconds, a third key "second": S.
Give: {"hour": 1, "minute": 5}
